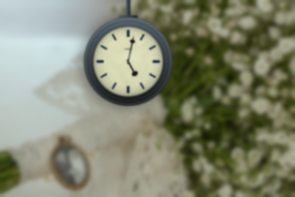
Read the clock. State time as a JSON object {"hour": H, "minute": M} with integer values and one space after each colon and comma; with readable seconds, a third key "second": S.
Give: {"hour": 5, "minute": 2}
